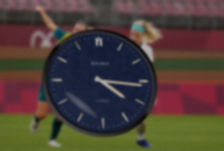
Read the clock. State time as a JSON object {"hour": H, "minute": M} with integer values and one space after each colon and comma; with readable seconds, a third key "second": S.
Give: {"hour": 4, "minute": 16}
